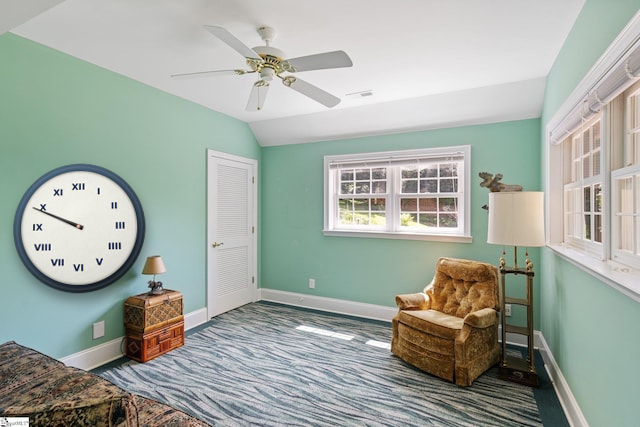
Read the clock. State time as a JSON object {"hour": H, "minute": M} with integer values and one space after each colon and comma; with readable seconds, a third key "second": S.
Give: {"hour": 9, "minute": 49}
